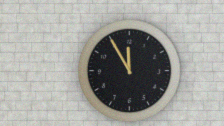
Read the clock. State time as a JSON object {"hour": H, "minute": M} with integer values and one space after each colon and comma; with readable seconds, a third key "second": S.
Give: {"hour": 11, "minute": 55}
